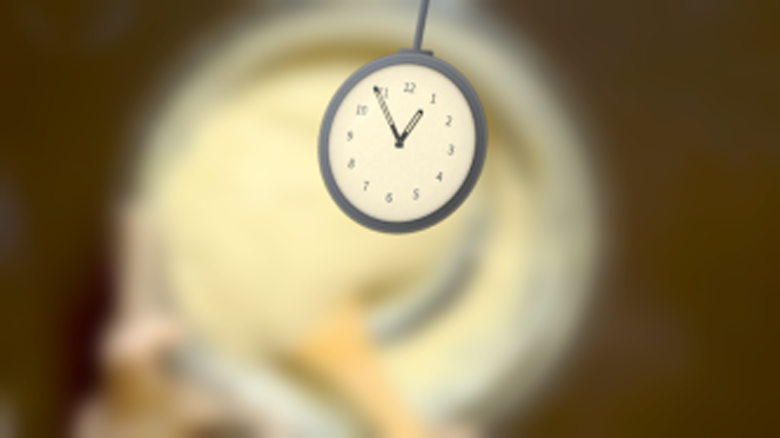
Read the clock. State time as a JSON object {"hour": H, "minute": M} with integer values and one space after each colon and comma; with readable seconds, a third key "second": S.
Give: {"hour": 12, "minute": 54}
